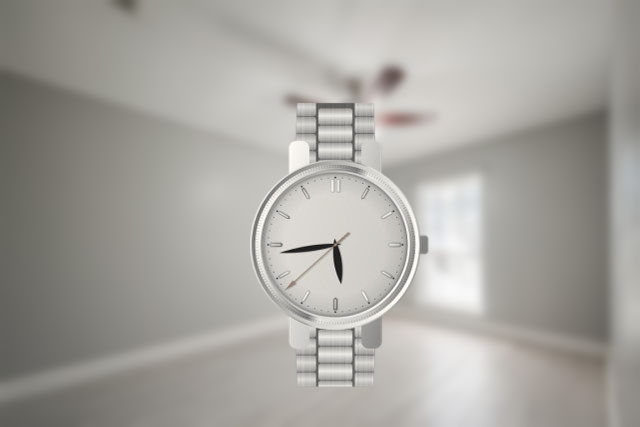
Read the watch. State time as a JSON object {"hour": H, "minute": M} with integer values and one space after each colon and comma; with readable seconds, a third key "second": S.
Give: {"hour": 5, "minute": 43, "second": 38}
